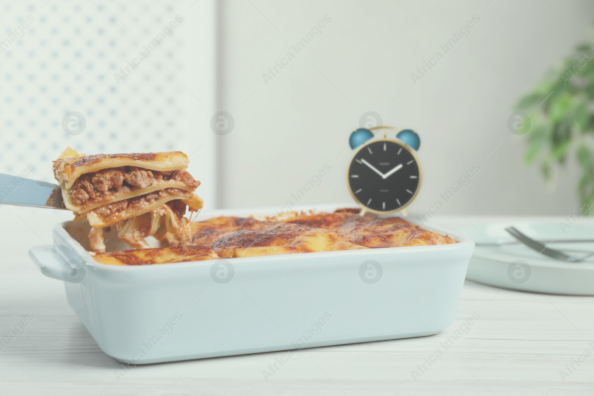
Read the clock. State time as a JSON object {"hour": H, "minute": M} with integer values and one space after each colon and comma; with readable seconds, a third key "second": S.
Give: {"hour": 1, "minute": 51}
